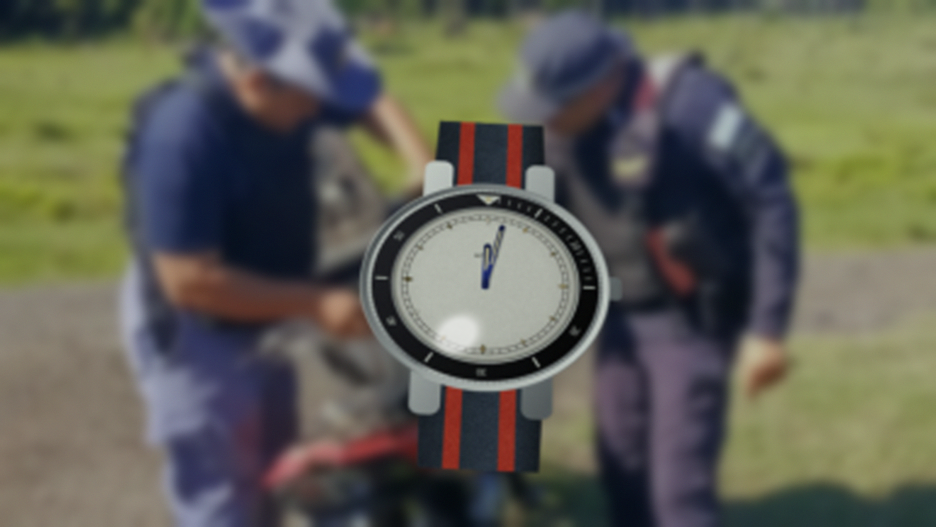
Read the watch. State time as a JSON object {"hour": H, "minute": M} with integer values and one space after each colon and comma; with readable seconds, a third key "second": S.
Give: {"hour": 12, "minute": 2}
